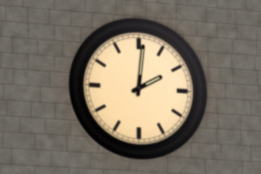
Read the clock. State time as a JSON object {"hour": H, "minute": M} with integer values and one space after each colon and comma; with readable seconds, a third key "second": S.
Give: {"hour": 2, "minute": 1}
